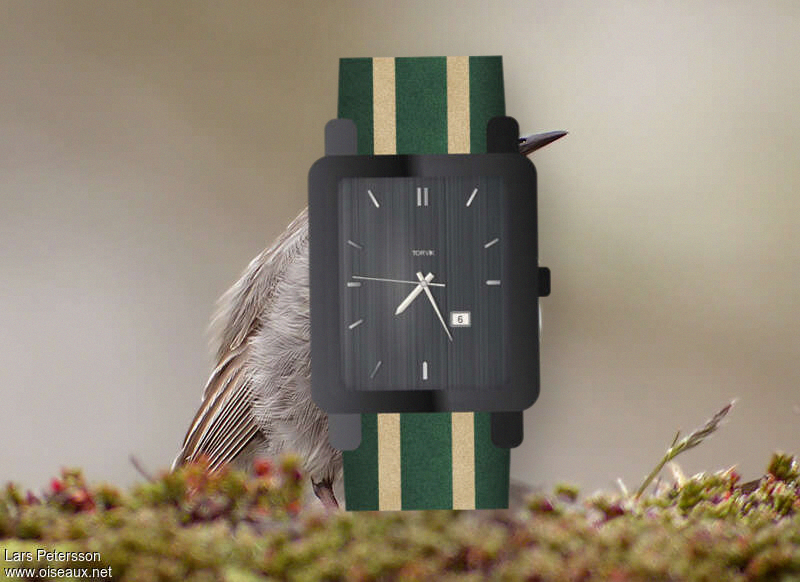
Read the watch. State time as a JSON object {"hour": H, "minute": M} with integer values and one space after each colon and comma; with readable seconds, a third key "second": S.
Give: {"hour": 7, "minute": 25, "second": 46}
